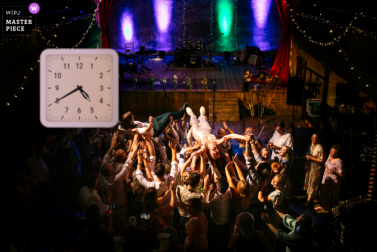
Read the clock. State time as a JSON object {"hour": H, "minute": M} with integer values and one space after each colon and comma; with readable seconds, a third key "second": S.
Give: {"hour": 4, "minute": 40}
